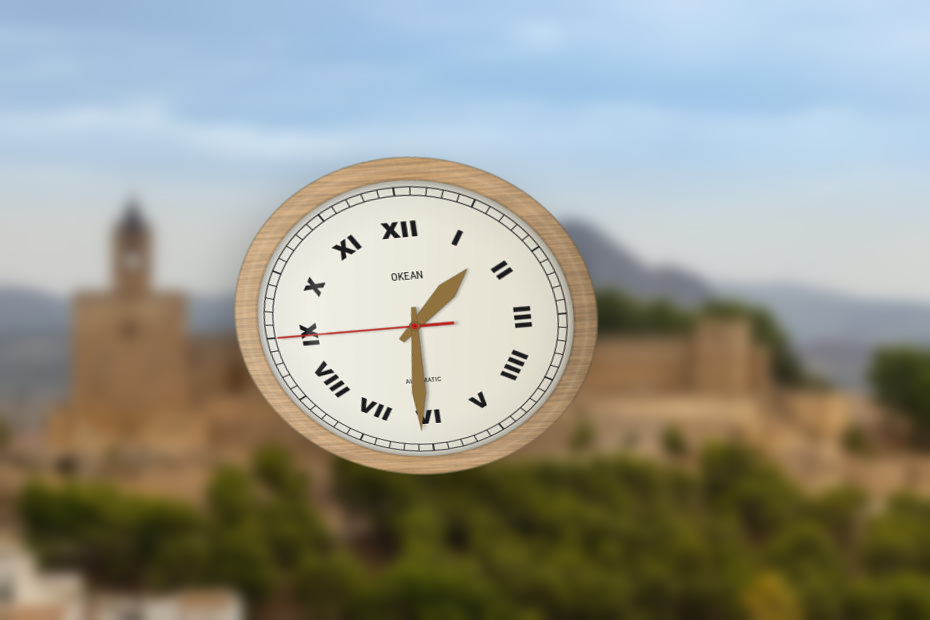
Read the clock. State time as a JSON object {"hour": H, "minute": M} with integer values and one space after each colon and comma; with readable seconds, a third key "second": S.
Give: {"hour": 1, "minute": 30, "second": 45}
